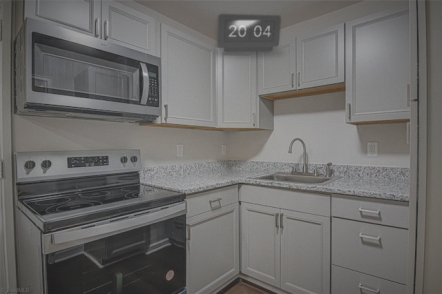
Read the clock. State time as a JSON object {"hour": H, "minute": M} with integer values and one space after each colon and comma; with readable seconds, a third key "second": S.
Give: {"hour": 20, "minute": 4}
